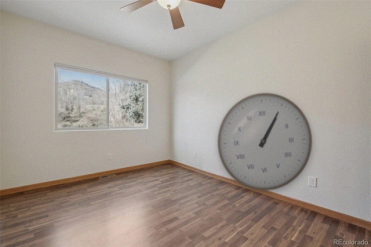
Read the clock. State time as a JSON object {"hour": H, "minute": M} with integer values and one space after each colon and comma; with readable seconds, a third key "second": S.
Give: {"hour": 1, "minute": 5}
